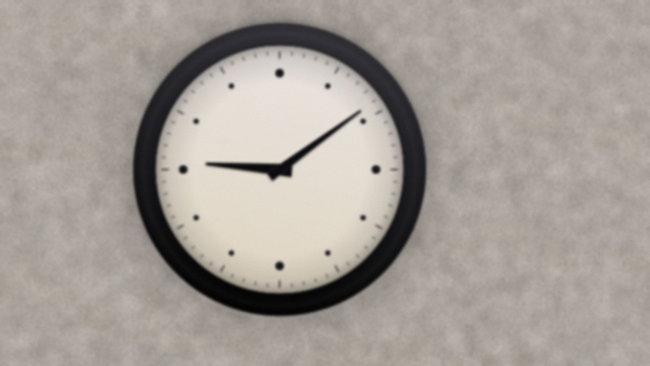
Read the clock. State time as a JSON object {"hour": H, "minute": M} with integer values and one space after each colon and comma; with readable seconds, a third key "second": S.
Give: {"hour": 9, "minute": 9}
